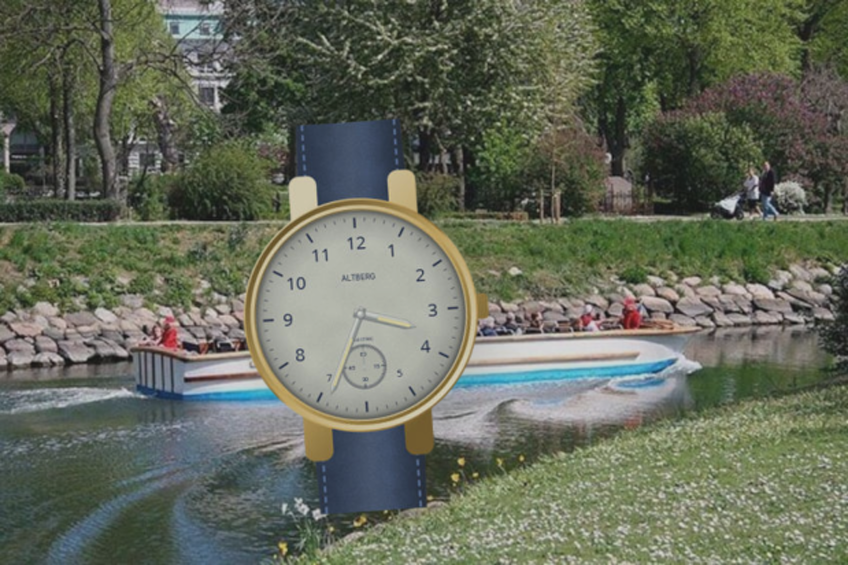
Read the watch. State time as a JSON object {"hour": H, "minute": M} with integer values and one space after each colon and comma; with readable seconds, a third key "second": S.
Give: {"hour": 3, "minute": 34}
